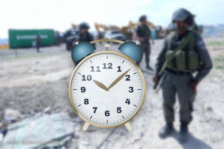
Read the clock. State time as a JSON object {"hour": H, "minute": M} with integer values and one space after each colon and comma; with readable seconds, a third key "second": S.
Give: {"hour": 10, "minute": 8}
